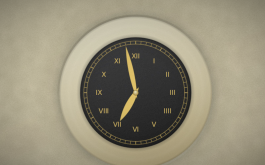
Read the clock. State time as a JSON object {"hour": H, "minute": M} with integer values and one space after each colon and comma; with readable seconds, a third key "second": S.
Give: {"hour": 6, "minute": 58}
